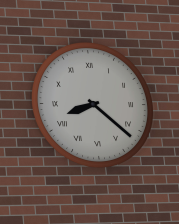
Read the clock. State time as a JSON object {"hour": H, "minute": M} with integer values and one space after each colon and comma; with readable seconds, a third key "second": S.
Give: {"hour": 8, "minute": 22}
